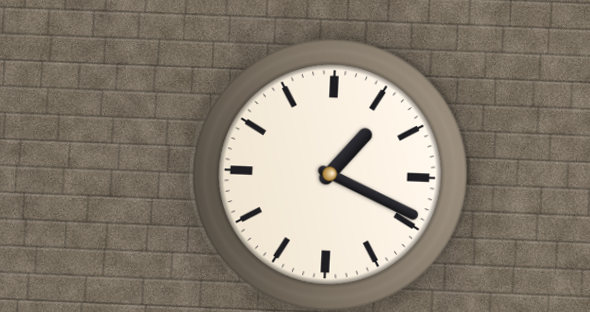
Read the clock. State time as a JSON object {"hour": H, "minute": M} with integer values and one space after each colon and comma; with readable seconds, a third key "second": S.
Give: {"hour": 1, "minute": 19}
